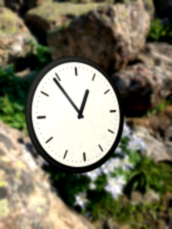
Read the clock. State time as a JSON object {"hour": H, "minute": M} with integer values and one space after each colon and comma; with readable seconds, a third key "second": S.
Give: {"hour": 12, "minute": 54}
